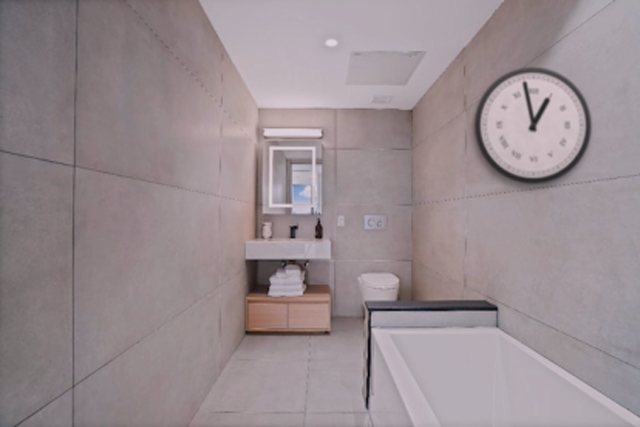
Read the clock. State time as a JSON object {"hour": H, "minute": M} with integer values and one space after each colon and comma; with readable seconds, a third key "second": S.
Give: {"hour": 12, "minute": 58}
